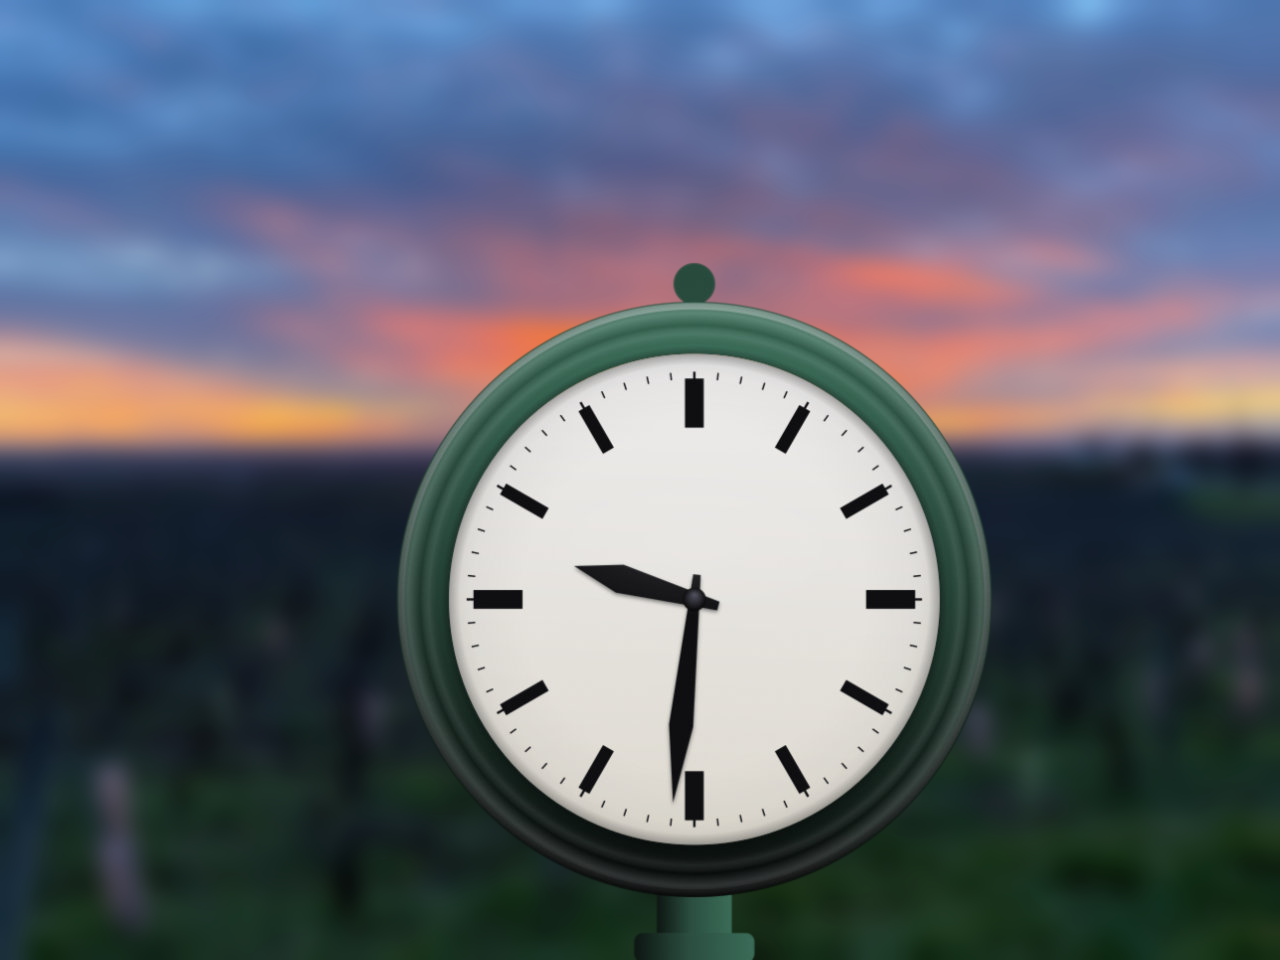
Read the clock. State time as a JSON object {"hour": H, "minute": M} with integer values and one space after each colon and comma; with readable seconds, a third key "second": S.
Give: {"hour": 9, "minute": 31}
